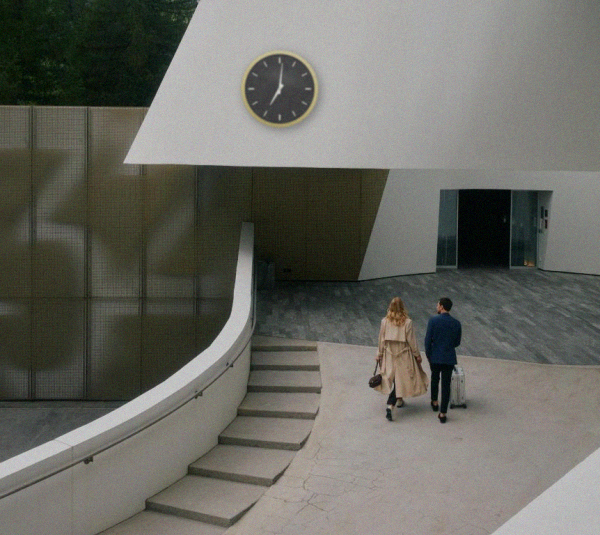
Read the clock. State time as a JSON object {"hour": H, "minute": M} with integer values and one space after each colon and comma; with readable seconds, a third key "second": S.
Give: {"hour": 7, "minute": 1}
